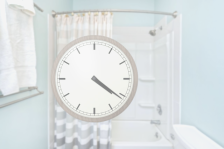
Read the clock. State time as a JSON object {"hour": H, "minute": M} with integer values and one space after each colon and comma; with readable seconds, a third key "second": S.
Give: {"hour": 4, "minute": 21}
